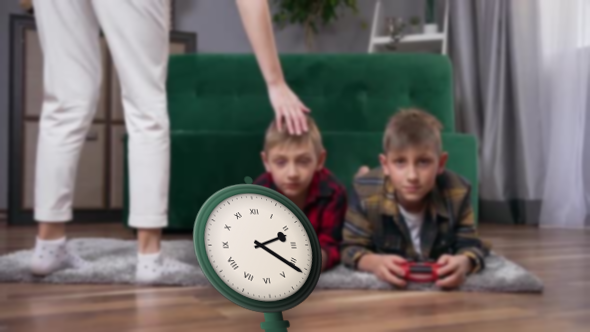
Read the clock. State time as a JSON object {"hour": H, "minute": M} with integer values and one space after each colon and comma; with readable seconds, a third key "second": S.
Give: {"hour": 2, "minute": 21}
